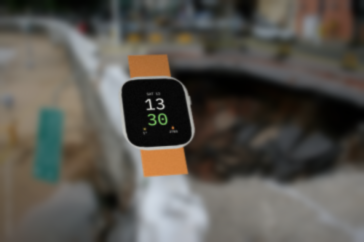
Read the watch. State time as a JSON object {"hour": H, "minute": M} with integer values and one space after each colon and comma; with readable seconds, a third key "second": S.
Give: {"hour": 13, "minute": 30}
